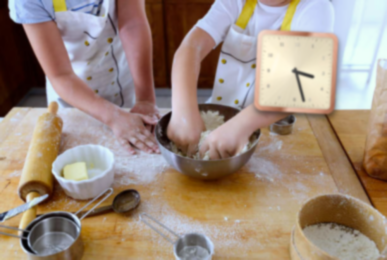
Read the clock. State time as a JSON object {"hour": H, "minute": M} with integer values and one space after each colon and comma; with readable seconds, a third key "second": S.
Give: {"hour": 3, "minute": 27}
